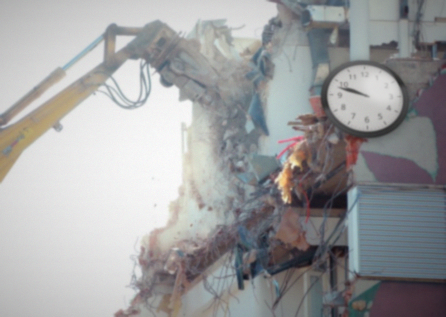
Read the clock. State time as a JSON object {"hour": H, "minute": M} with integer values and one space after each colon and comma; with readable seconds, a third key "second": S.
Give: {"hour": 9, "minute": 48}
